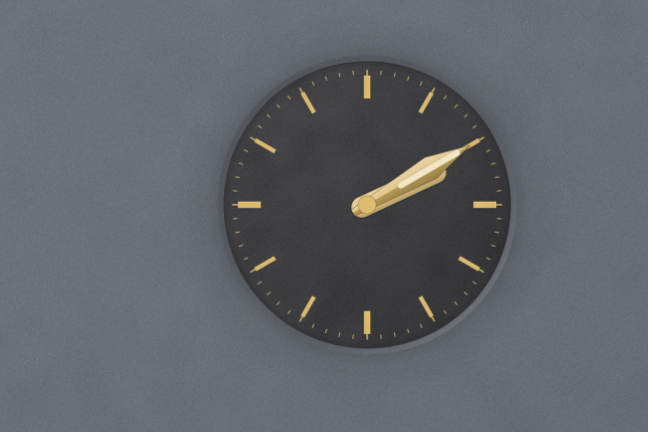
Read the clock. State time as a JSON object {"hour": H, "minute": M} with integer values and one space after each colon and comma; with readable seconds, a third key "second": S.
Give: {"hour": 2, "minute": 10}
